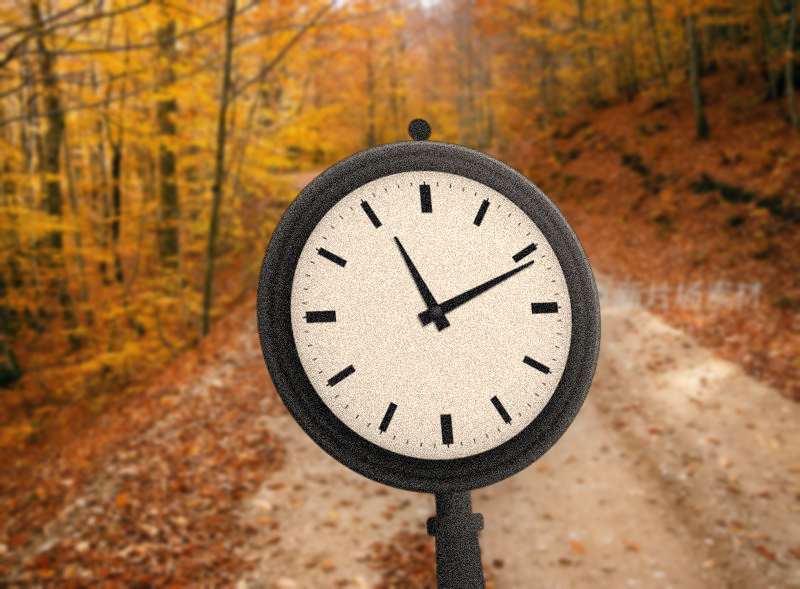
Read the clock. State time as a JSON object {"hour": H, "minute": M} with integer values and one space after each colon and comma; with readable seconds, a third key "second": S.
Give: {"hour": 11, "minute": 11}
